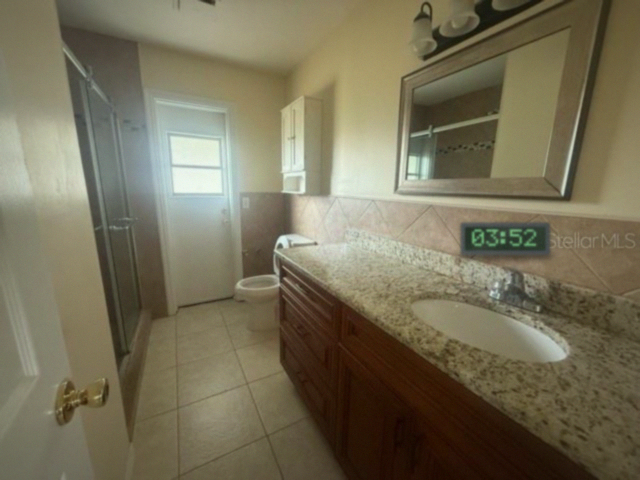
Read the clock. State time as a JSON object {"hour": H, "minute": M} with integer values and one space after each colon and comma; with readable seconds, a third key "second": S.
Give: {"hour": 3, "minute": 52}
